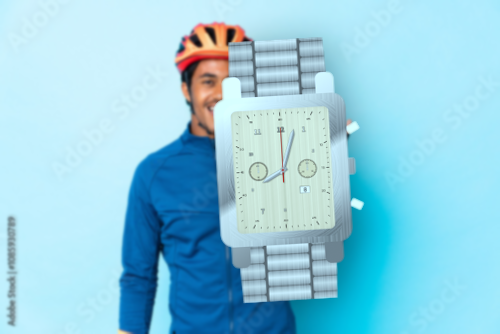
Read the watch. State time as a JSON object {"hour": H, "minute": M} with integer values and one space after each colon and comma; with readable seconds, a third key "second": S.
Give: {"hour": 8, "minute": 3}
